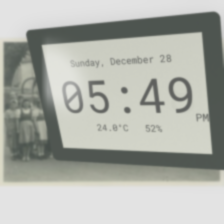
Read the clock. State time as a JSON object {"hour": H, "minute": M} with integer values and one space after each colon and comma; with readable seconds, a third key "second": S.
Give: {"hour": 5, "minute": 49}
